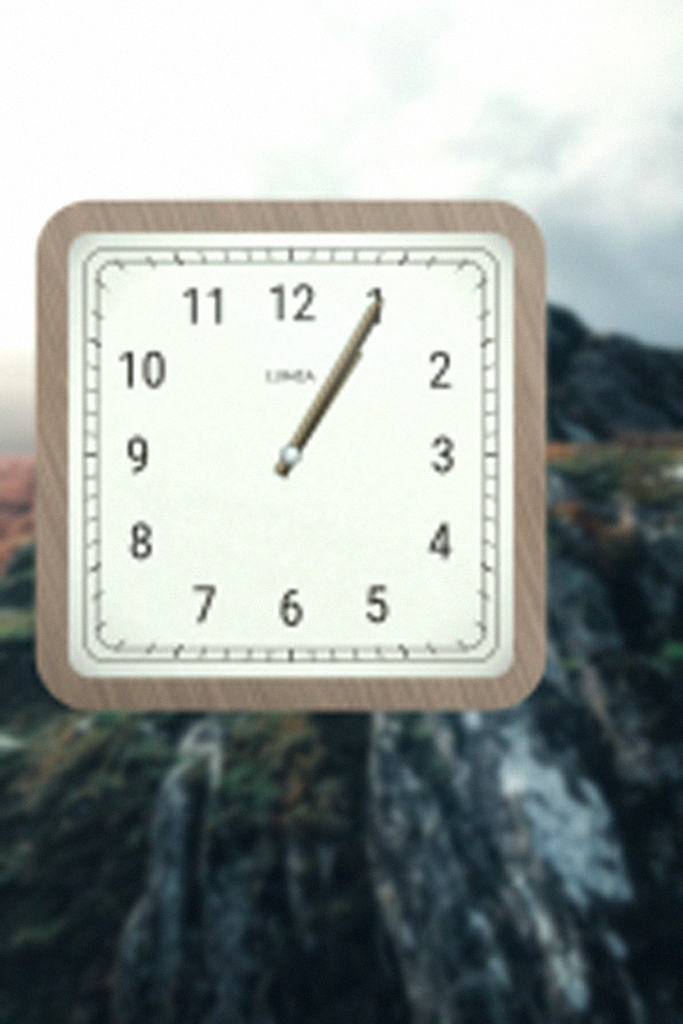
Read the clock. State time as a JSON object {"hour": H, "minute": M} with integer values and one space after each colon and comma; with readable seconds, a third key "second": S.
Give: {"hour": 1, "minute": 5}
